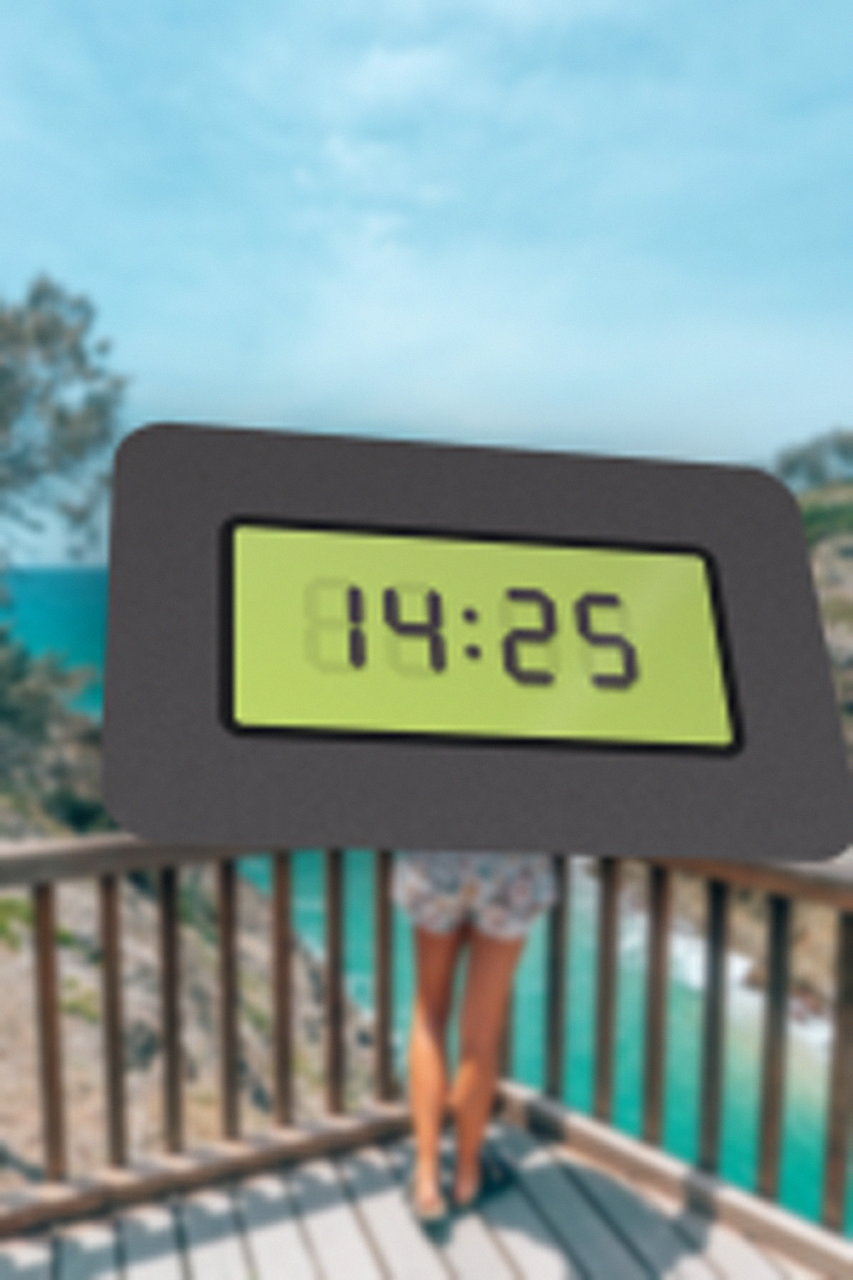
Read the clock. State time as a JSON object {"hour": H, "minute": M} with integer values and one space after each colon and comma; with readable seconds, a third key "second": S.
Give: {"hour": 14, "minute": 25}
